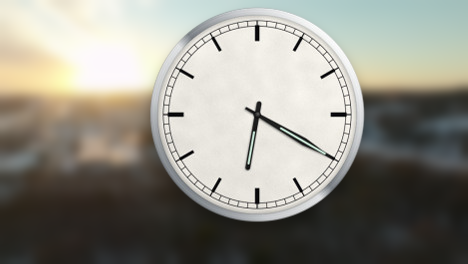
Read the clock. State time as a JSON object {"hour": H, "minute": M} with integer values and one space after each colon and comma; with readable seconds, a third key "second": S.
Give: {"hour": 6, "minute": 20}
